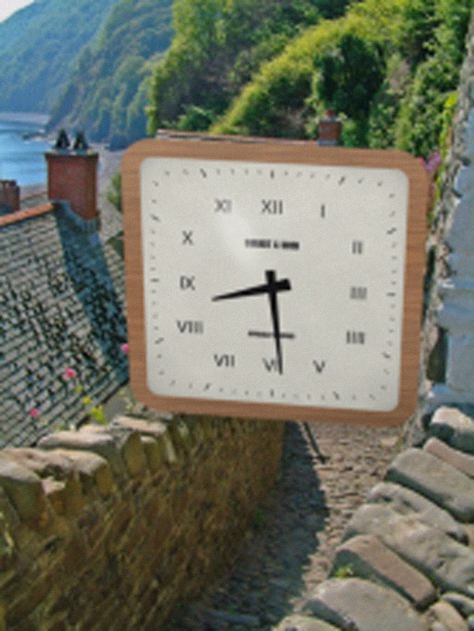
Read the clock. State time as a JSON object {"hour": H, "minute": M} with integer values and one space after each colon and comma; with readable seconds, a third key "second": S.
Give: {"hour": 8, "minute": 29}
